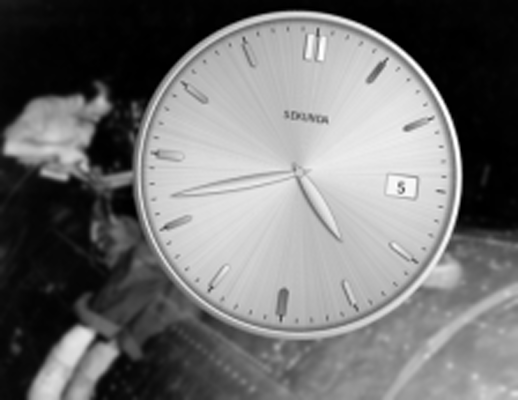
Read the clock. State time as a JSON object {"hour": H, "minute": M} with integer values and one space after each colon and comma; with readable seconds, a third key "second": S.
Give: {"hour": 4, "minute": 42}
